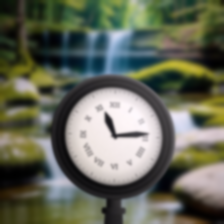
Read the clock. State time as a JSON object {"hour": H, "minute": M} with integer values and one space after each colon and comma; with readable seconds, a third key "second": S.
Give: {"hour": 11, "minute": 14}
